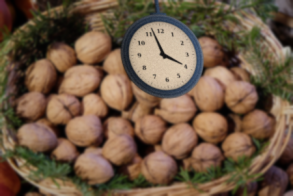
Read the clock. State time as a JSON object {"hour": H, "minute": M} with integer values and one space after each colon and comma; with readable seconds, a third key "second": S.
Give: {"hour": 3, "minute": 57}
